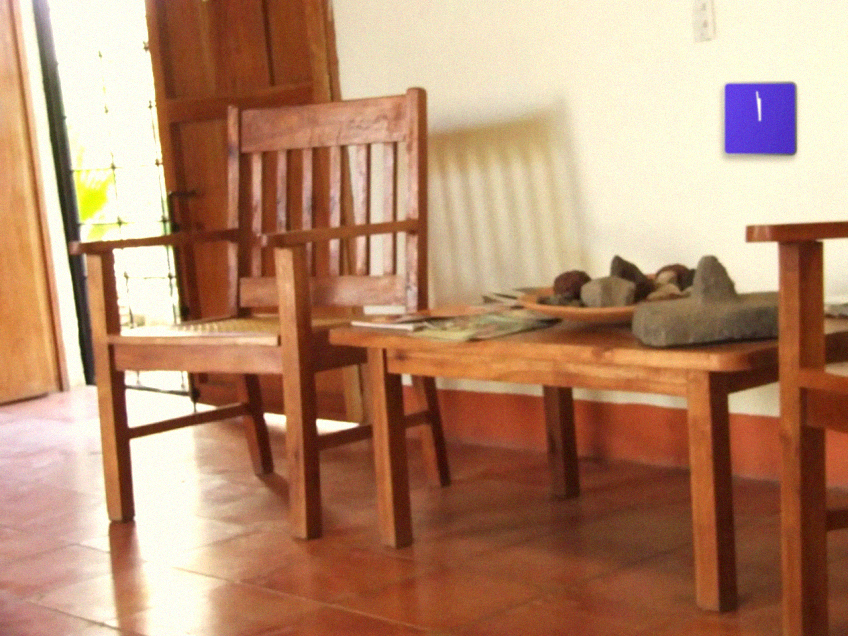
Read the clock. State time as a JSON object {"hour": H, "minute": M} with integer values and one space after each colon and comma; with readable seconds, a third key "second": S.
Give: {"hour": 11, "minute": 59}
